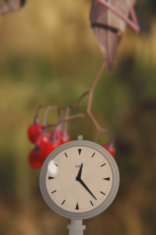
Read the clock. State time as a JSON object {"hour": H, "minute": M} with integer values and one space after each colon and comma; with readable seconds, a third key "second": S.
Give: {"hour": 12, "minute": 23}
